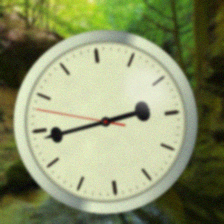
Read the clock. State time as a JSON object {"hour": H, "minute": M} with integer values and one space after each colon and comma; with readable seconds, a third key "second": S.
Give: {"hour": 2, "minute": 43, "second": 48}
